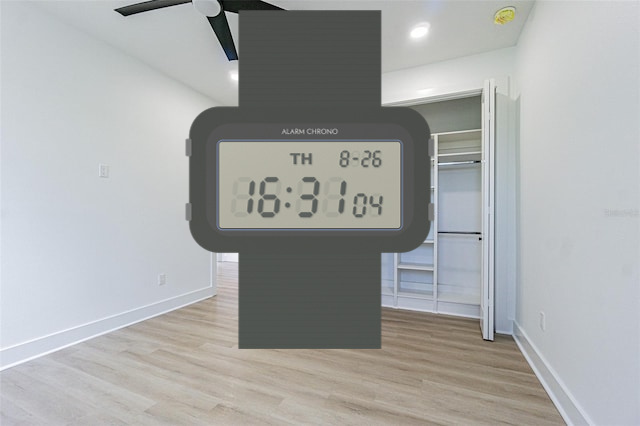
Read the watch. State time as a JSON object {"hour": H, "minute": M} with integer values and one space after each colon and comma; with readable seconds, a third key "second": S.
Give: {"hour": 16, "minute": 31, "second": 4}
